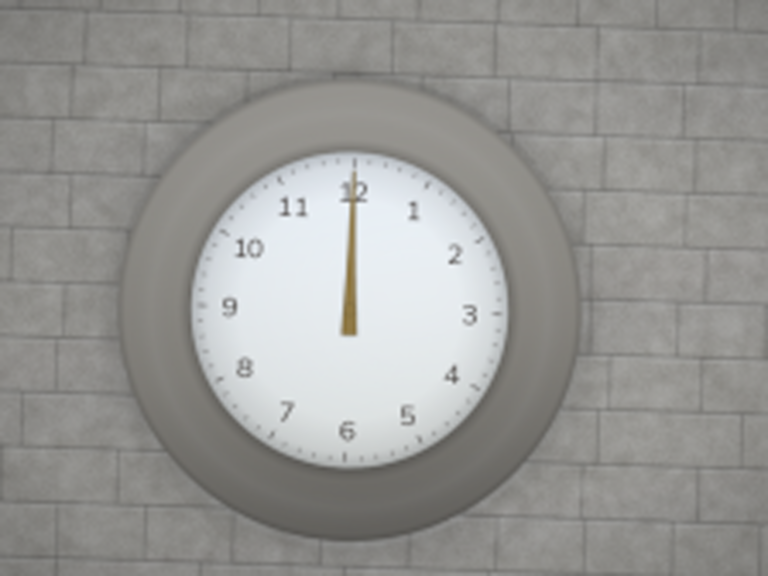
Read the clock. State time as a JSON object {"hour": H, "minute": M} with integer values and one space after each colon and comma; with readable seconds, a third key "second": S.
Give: {"hour": 12, "minute": 0}
